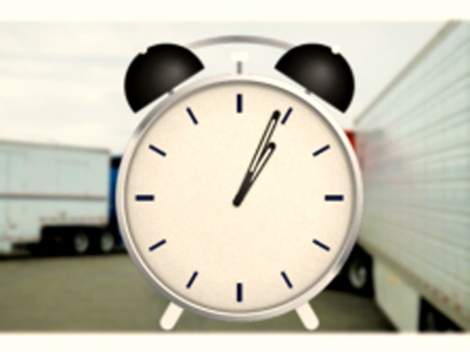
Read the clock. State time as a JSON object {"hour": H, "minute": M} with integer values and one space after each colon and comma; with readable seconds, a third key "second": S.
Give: {"hour": 1, "minute": 4}
